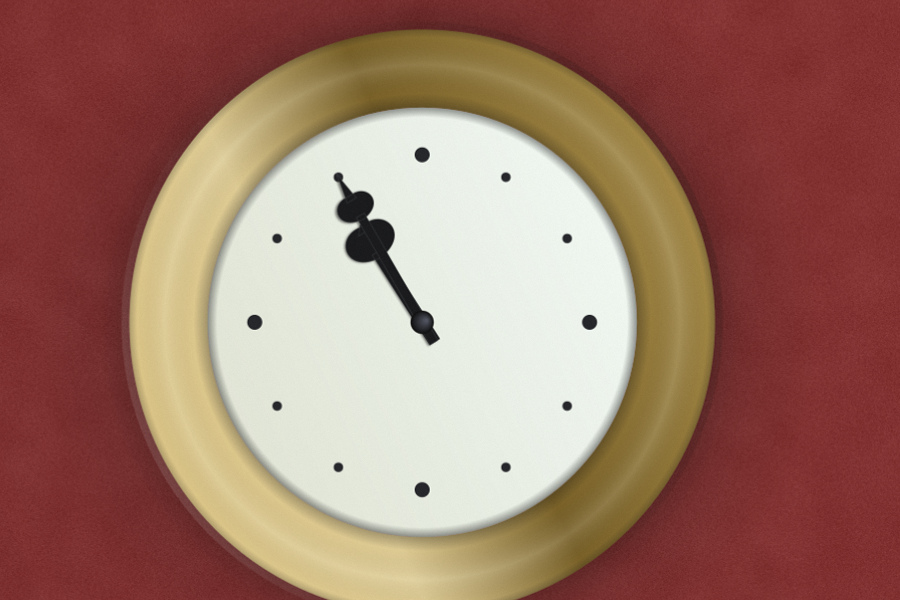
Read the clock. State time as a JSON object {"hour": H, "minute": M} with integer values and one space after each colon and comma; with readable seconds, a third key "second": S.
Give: {"hour": 10, "minute": 55}
